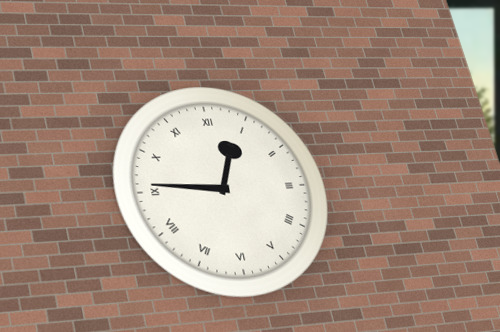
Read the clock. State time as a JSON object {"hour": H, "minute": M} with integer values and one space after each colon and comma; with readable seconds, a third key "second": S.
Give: {"hour": 12, "minute": 46}
